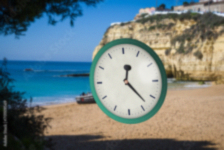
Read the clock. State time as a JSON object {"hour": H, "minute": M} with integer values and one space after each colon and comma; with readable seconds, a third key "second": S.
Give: {"hour": 12, "minute": 23}
